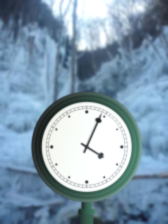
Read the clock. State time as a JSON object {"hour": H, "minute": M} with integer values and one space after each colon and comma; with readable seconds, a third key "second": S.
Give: {"hour": 4, "minute": 4}
